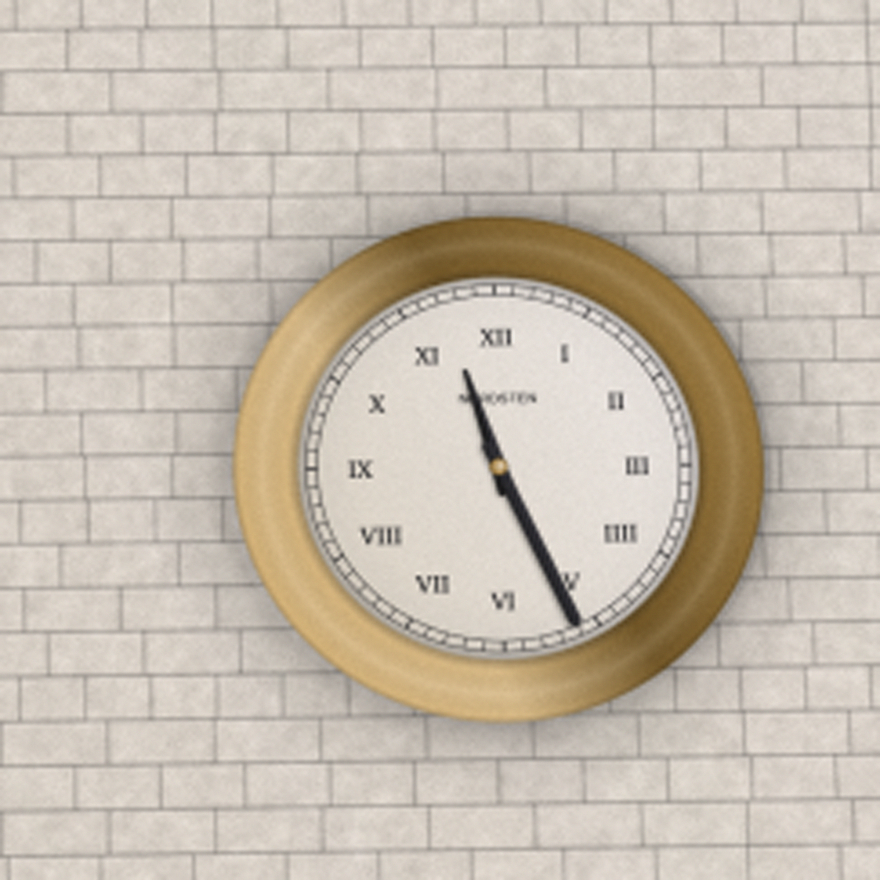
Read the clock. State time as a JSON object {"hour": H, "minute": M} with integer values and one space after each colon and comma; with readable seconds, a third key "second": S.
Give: {"hour": 11, "minute": 26}
